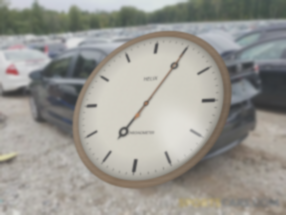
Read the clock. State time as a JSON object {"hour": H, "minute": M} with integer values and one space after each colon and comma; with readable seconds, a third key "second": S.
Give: {"hour": 7, "minute": 5, "second": 5}
